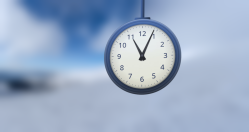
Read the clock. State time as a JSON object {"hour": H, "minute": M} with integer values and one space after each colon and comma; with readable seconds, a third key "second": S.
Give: {"hour": 11, "minute": 4}
